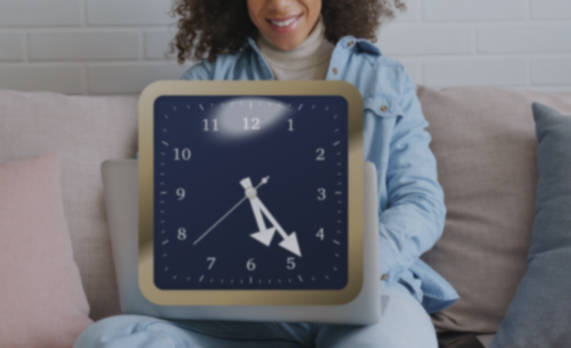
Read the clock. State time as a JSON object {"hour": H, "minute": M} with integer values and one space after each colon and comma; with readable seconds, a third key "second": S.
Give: {"hour": 5, "minute": 23, "second": 38}
